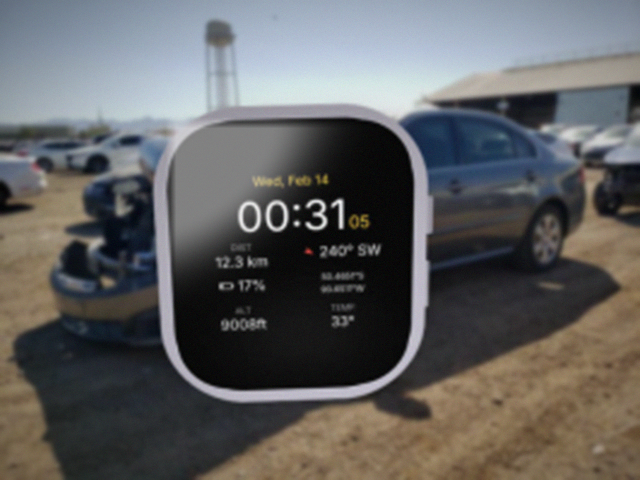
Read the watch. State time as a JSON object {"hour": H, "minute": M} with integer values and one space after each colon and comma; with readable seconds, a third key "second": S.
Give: {"hour": 0, "minute": 31}
